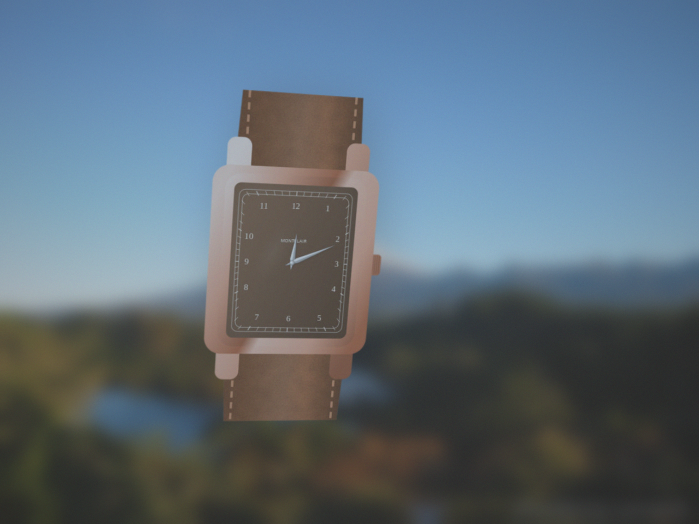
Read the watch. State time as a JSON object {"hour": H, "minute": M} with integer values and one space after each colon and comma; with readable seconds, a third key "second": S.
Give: {"hour": 12, "minute": 11}
